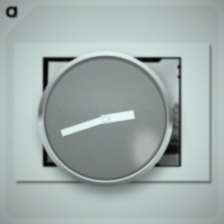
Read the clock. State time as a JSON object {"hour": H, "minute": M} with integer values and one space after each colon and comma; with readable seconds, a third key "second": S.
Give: {"hour": 2, "minute": 42}
